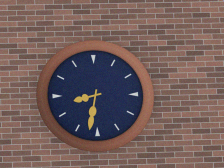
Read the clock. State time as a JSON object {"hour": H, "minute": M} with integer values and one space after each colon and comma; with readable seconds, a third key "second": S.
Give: {"hour": 8, "minute": 32}
